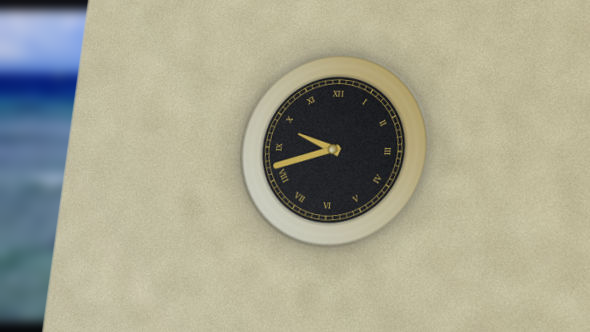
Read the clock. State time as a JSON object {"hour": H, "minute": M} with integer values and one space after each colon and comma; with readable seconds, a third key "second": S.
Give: {"hour": 9, "minute": 42}
